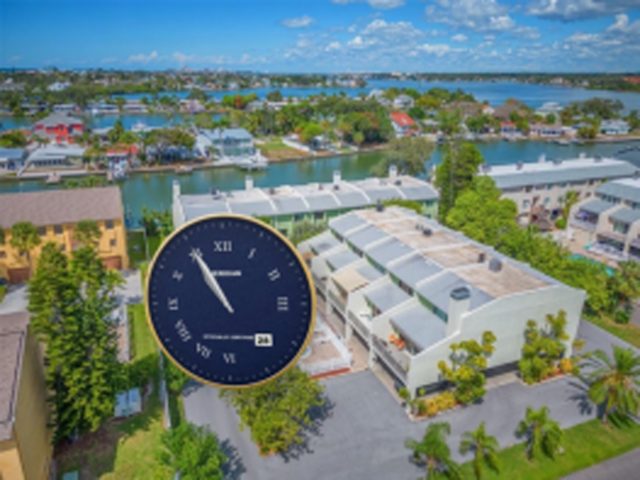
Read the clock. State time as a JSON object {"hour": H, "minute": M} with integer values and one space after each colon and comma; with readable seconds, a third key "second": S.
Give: {"hour": 10, "minute": 55}
